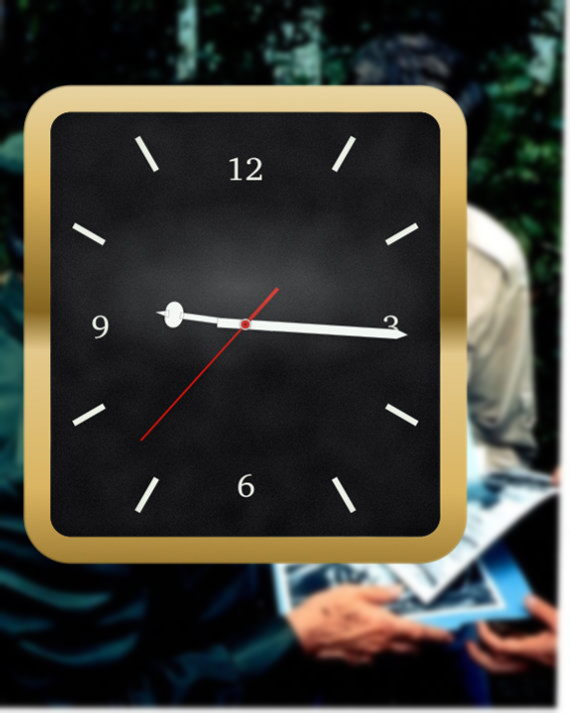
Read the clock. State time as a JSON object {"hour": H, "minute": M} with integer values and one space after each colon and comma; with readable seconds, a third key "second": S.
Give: {"hour": 9, "minute": 15, "second": 37}
